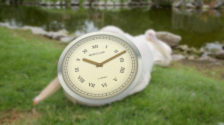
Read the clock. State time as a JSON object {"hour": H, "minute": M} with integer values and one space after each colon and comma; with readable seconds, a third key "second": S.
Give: {"hour": 10, "minute": 12}
